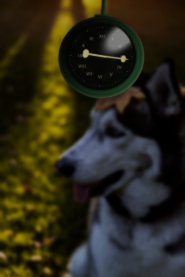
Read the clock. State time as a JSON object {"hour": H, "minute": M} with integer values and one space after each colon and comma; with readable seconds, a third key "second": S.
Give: {"hour": 9, "minute": 16}
